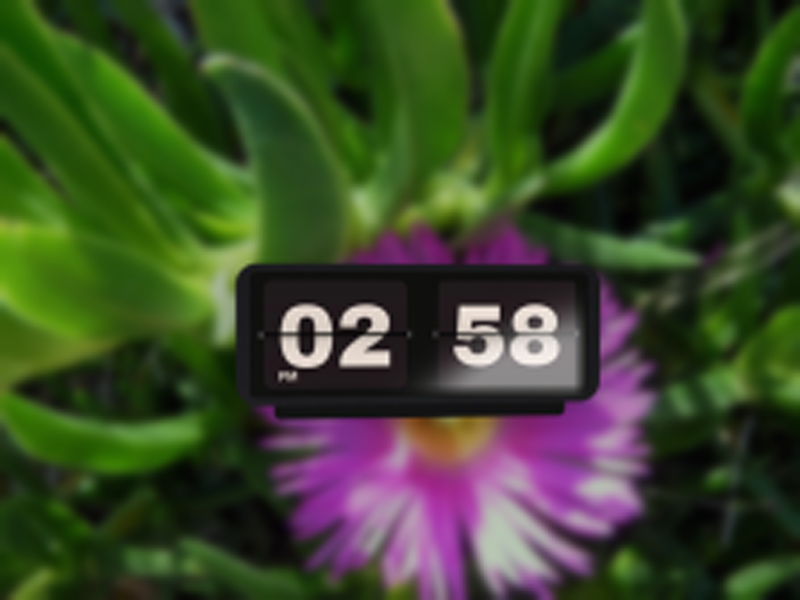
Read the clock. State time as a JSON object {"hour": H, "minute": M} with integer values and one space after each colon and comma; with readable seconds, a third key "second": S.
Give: {"hour": 2, "minute": 58}
